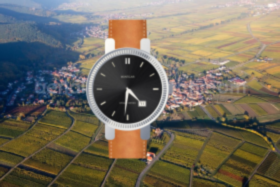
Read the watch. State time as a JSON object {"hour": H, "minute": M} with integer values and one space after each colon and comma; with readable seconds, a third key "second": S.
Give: {"hour": 4, "minute": 31}
